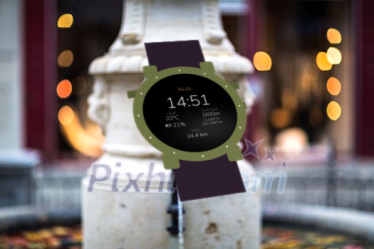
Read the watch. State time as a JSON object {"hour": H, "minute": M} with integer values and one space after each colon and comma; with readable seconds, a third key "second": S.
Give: {"hour": 14, "minute": 51}
